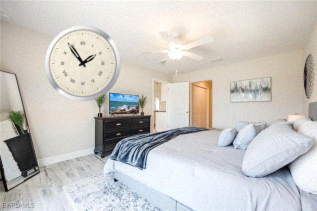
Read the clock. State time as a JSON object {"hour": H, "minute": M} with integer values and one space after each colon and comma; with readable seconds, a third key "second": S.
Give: {"hour": 1, "minute": 54}
